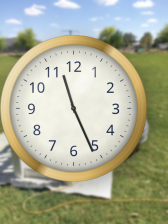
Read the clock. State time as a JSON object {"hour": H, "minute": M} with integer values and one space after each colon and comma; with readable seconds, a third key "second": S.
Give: {"hour": 11, "minute": 26}
